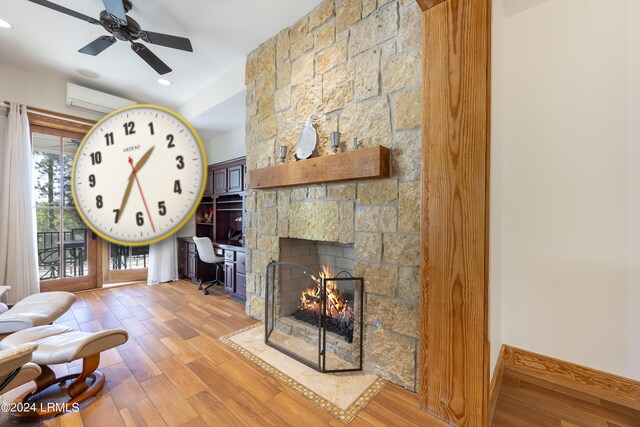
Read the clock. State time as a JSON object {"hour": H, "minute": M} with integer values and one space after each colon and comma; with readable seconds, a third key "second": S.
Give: {"hour": 1, "minute": 34, "second": 28}
